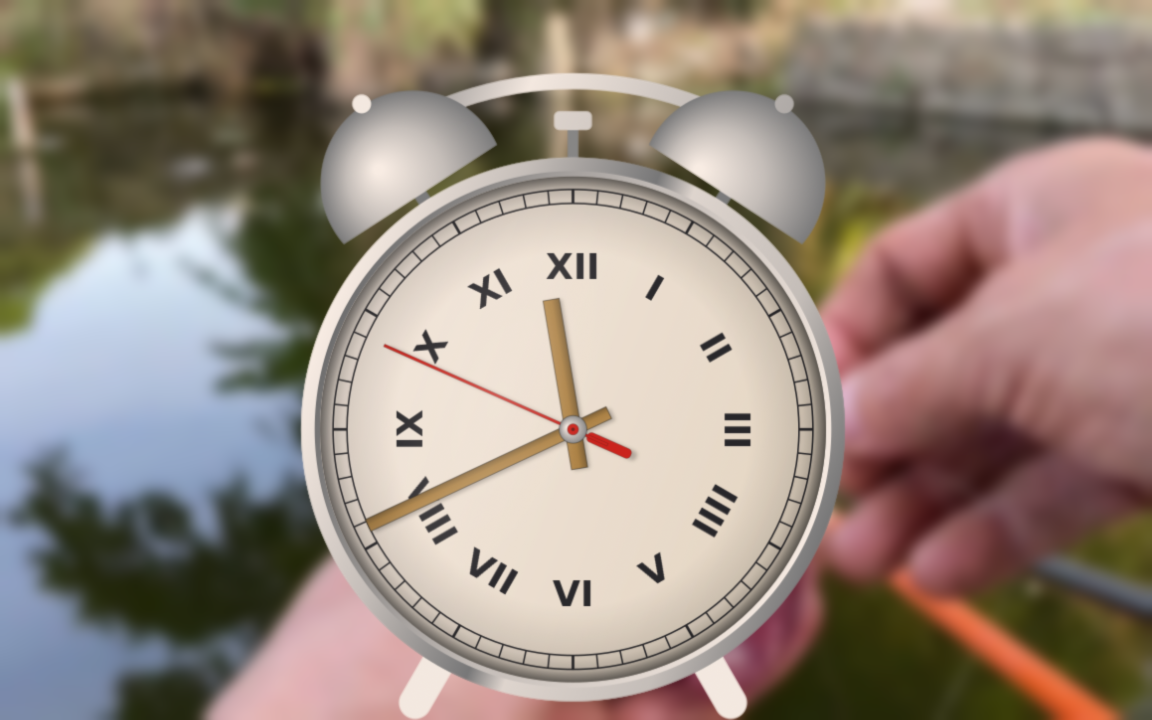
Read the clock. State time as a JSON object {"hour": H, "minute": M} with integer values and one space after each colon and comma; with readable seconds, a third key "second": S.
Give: {"hour": 11, "minute": 40, "second": 49}
